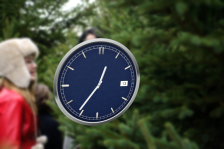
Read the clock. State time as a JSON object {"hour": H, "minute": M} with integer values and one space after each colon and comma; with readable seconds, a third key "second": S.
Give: {"hour": 12, "minute": 36}
